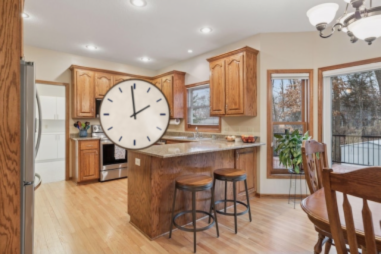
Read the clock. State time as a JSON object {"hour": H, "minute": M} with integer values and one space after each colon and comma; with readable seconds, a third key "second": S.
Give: {"hour": 1, "minute": 59}
